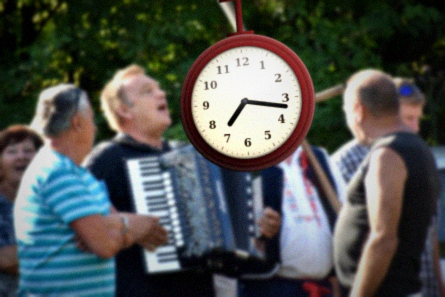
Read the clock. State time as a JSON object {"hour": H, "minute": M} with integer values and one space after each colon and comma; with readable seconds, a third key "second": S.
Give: {"hour": 7, "minute": 17}
